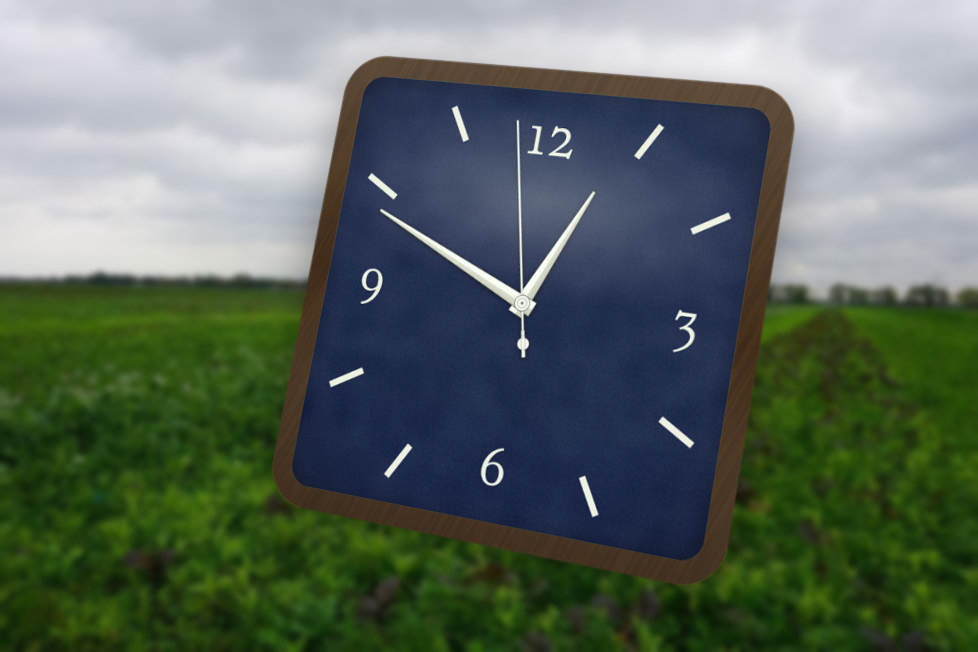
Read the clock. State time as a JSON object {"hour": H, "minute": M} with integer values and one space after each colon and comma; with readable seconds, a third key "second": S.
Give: {"hour": 12, "minute": 48, "second": 58}
